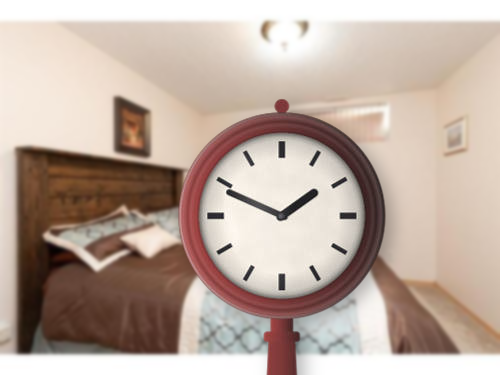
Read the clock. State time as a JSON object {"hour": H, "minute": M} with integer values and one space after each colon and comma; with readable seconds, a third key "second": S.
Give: {"hour": 1, "minute": 49}
